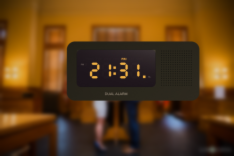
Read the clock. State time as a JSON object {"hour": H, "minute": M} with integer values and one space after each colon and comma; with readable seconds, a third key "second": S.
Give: {"hour": 21, "minute": 31}
